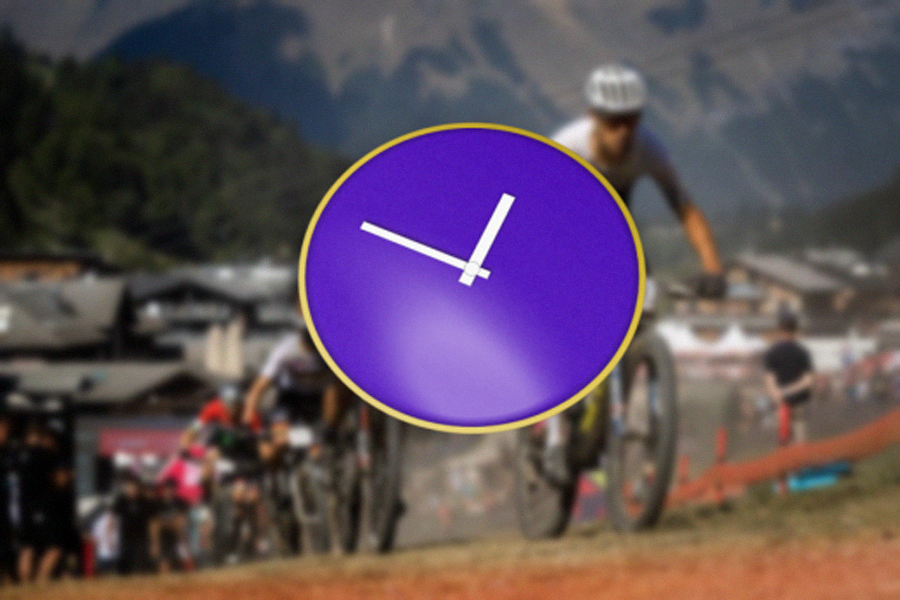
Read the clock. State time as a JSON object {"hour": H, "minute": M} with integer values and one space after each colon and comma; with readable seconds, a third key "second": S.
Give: {"hour": 12, "minute": 49}
